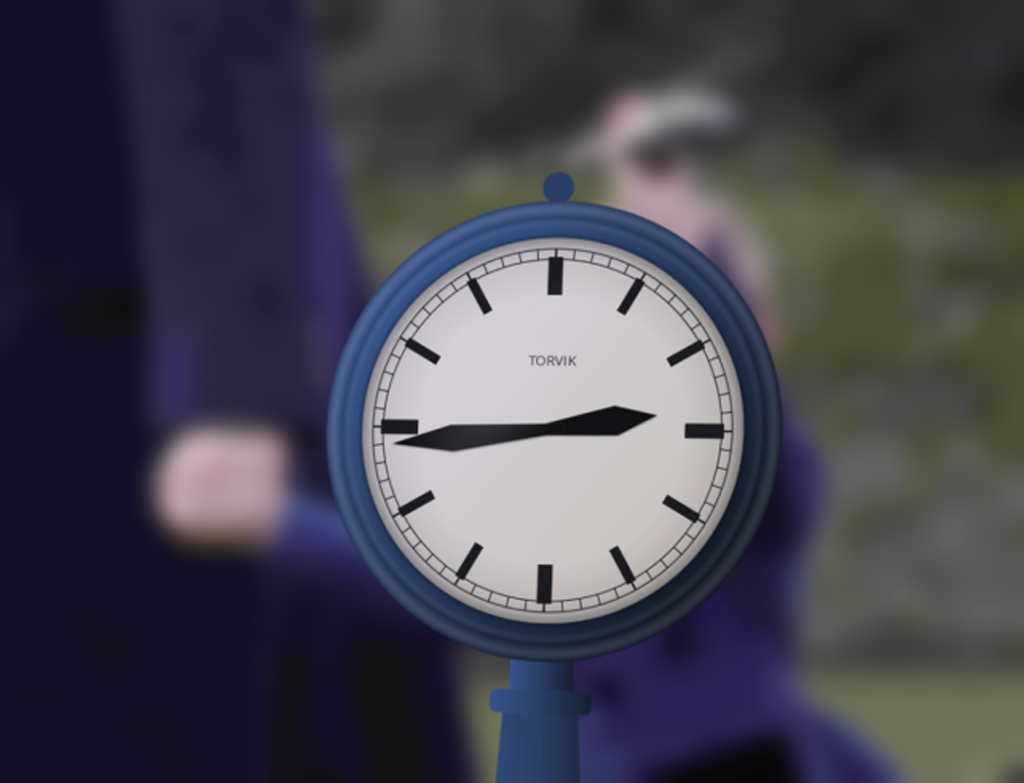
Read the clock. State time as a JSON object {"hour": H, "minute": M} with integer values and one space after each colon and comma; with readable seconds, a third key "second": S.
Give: {"hour": 2, "minute": 44}
